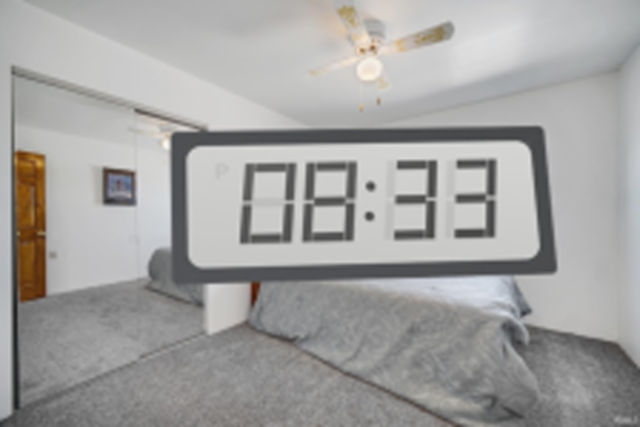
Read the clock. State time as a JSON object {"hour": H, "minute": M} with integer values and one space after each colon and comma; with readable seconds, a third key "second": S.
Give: {"hour": 8, "minute": 33}
